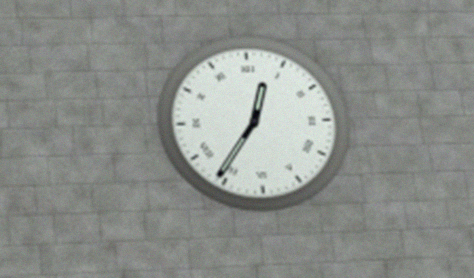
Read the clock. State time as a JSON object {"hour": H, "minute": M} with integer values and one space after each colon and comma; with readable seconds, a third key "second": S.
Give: {"hour": 12, "minute": 36}
